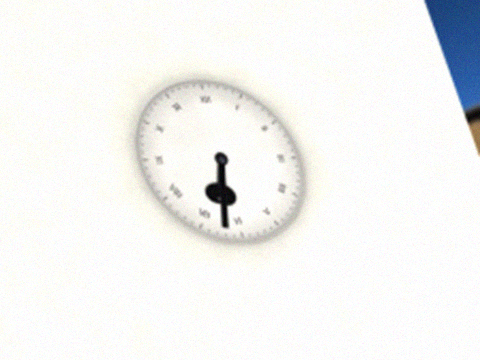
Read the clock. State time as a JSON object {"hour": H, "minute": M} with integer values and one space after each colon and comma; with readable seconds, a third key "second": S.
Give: {"hour": 6, "minute": 32}
